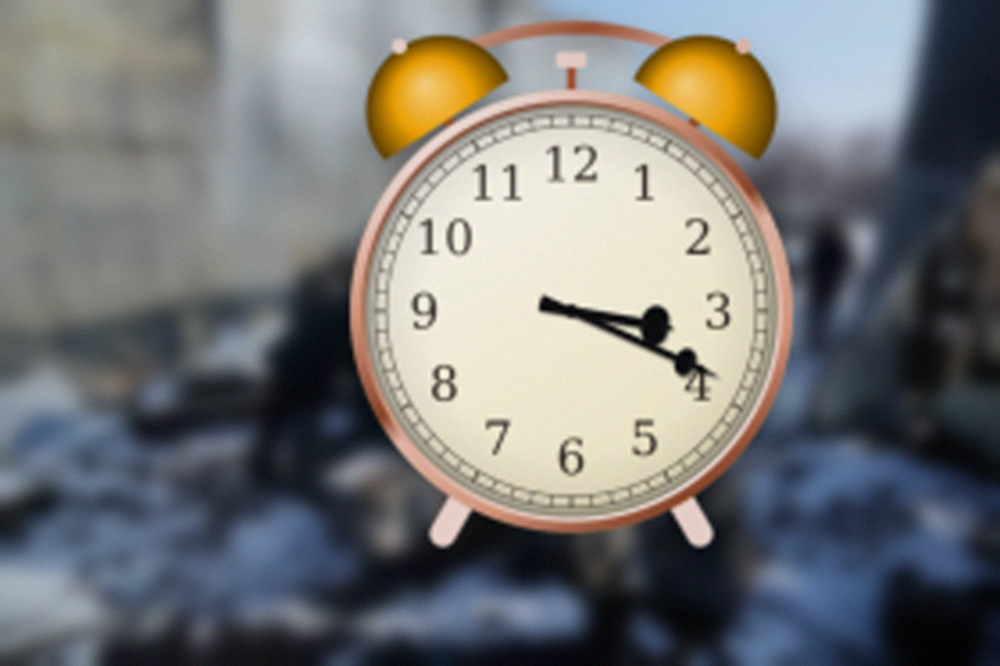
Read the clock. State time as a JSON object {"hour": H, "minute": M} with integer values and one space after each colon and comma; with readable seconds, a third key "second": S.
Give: {"hour": 3, "minute": 19}
